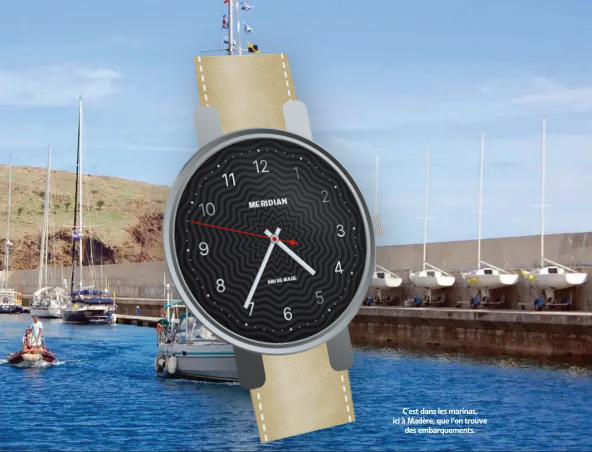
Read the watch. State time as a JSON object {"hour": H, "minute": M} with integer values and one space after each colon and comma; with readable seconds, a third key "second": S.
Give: {"hour": 4, "minute": 35, "second": 48}
